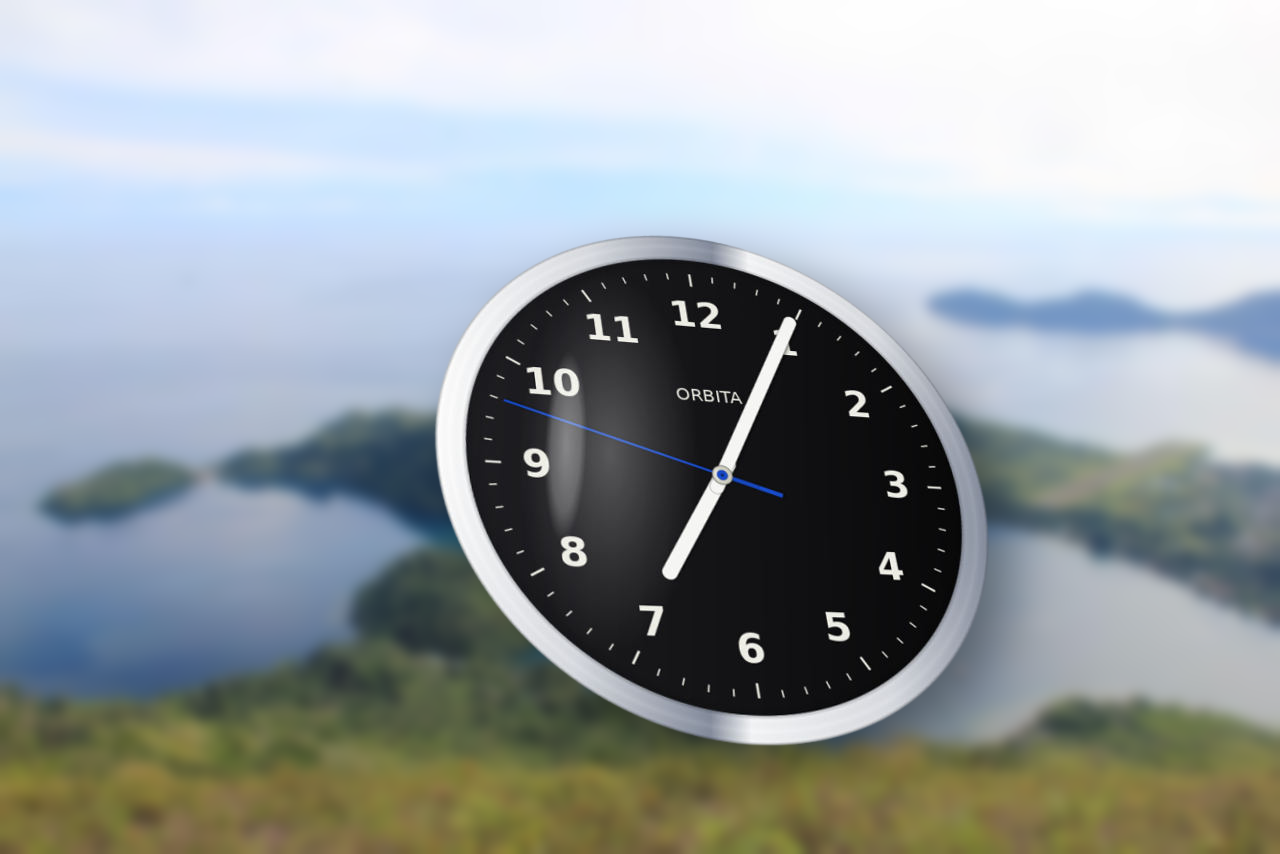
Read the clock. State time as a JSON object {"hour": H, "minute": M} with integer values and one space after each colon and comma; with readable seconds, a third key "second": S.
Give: {"hour": 7, "minute": 4, "second": 48}
